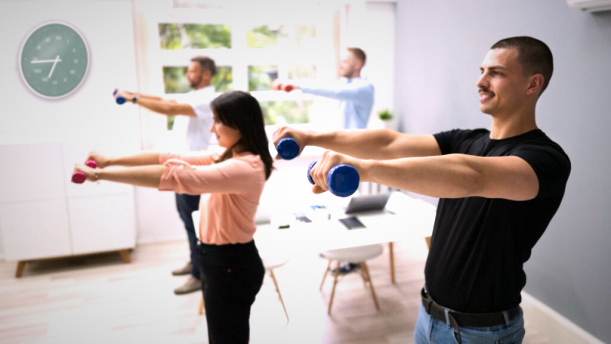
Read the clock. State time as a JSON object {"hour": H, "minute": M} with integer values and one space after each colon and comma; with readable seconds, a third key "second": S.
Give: {"hour": 6, "minute": 44}
